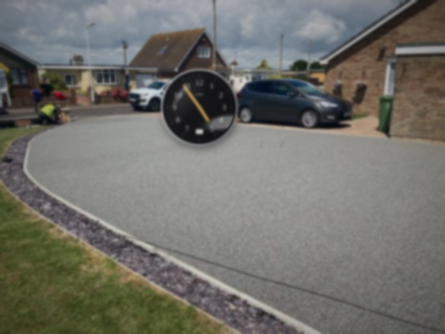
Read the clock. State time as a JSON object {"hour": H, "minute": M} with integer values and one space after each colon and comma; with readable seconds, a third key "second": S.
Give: {"hour": 4, "minute": 54}
